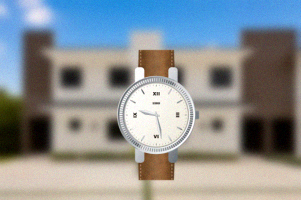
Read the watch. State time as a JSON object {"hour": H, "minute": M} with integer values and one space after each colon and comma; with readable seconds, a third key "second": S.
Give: {"hour": 9, "minute": 28}
